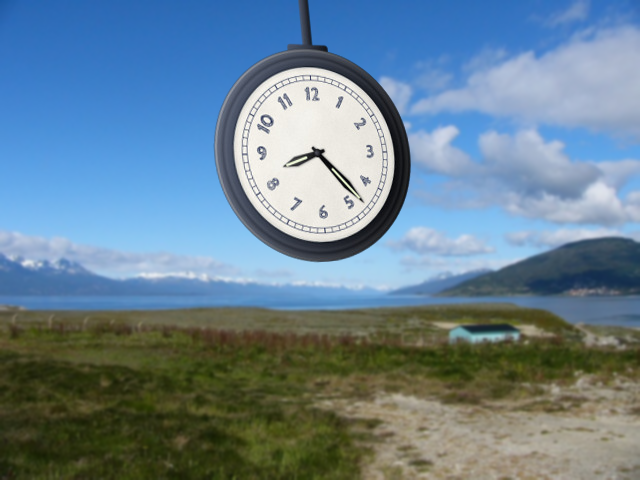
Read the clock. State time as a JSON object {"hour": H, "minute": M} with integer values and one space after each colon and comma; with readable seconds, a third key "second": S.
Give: {"hour": 8, "minute": 23}
